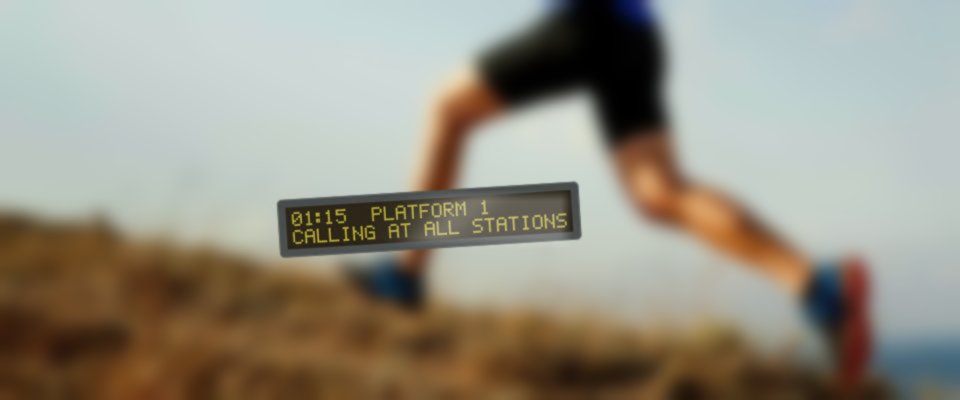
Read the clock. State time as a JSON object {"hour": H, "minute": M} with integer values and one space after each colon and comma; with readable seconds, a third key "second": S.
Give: {"hour": 1, "minute": 15}
